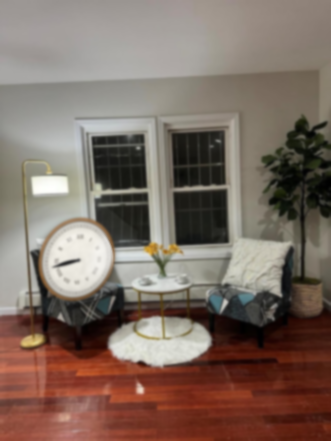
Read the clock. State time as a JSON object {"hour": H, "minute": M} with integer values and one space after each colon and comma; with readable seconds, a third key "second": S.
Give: {"hour": 8, "minute": 43}
